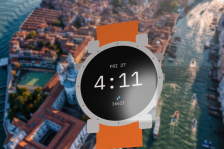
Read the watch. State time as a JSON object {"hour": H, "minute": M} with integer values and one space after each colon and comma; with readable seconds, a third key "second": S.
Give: {"hour": 4, "minute": 11}
